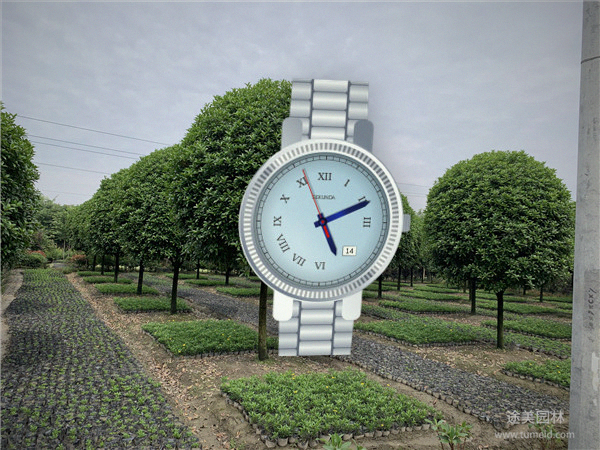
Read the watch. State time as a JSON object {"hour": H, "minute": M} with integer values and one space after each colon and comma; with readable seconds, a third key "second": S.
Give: {"hour": 5, "minute": 10, "second": 56}
